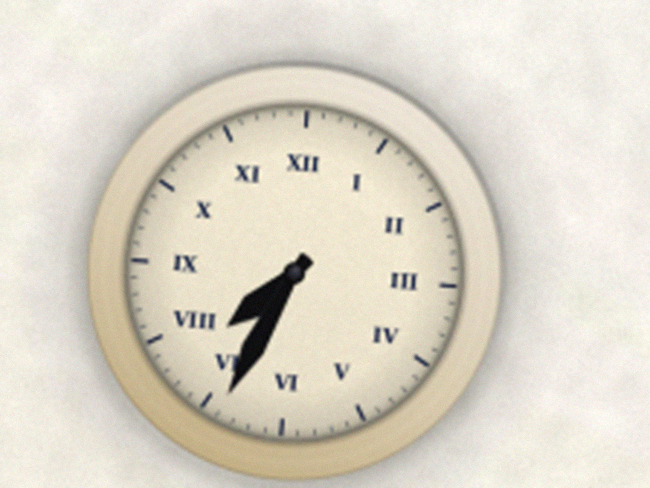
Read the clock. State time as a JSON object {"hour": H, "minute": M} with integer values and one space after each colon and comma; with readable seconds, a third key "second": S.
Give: {"hour": 7, "minute": 34}
